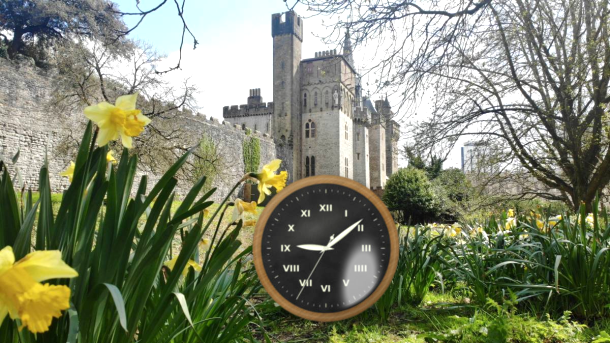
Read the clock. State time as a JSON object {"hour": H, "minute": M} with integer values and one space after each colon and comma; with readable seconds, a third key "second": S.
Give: {"hour": 9, "minute": 8, "second": 35}
